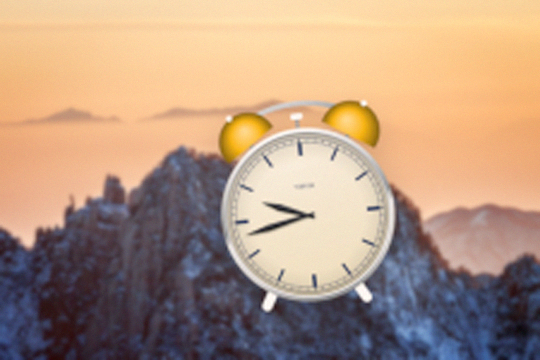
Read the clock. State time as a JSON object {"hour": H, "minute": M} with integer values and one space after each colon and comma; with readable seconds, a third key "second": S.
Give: {"hour": 9, "minute": 43}
